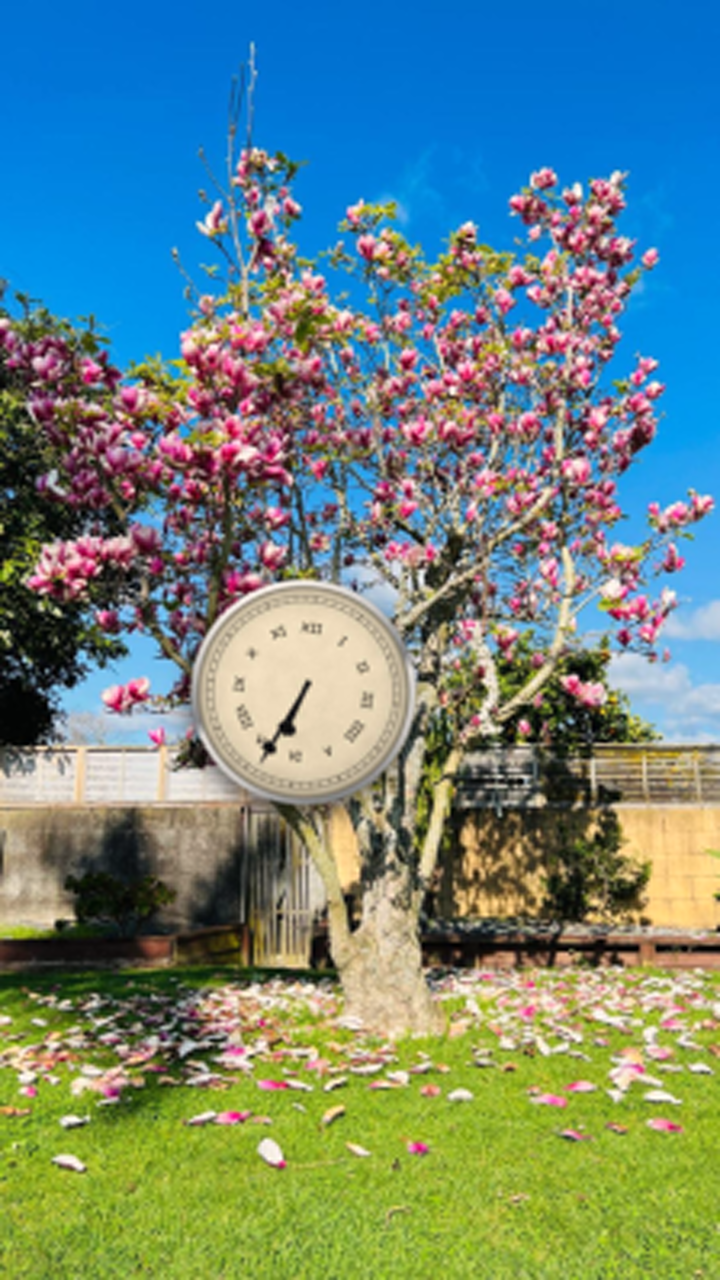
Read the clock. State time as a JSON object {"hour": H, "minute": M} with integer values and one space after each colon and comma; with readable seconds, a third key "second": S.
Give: {"hour": 6, "minute": 34}
